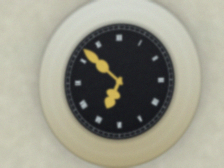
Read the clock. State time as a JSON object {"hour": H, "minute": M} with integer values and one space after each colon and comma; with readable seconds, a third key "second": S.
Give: {"hour": 6, "minute": 52}
